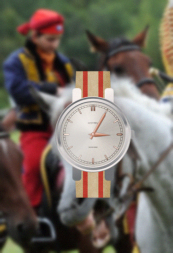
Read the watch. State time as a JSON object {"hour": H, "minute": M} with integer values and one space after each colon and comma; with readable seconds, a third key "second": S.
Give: {"hour": 3, "minute": 5}
